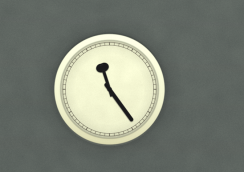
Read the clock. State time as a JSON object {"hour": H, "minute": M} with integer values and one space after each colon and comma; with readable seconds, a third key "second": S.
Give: {"hour": 11, "minute": 24}
